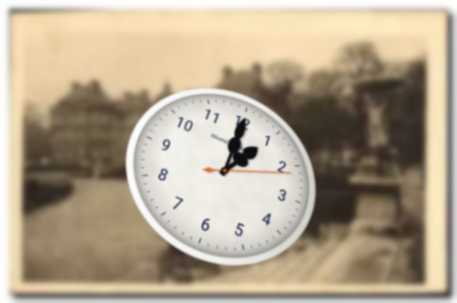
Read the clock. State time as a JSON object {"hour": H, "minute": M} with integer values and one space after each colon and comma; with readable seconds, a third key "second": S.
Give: {"hour": 1, "minute": 0, "second": 11}
